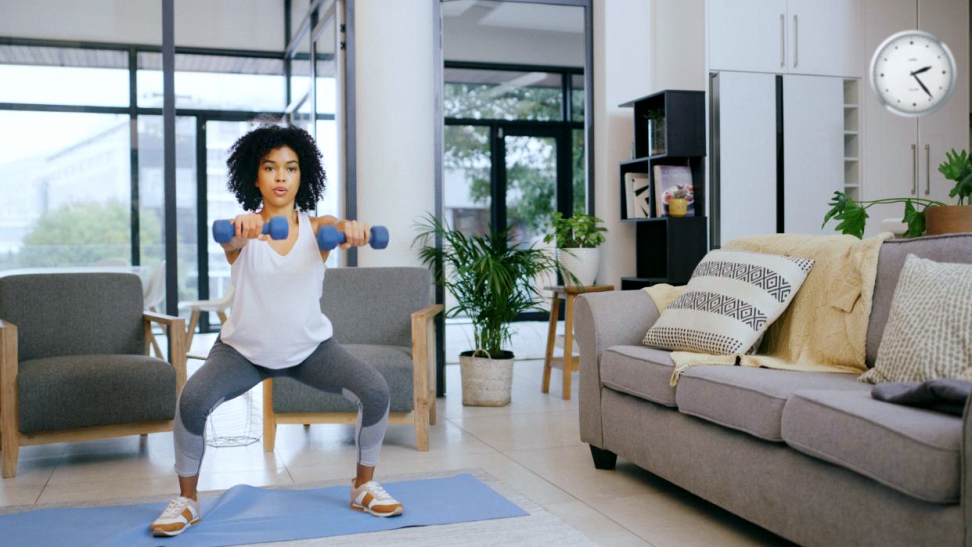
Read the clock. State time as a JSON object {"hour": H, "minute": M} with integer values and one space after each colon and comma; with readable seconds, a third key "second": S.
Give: {"hour": 2, "minute": 24}
